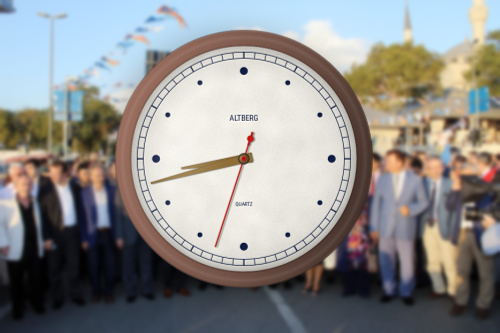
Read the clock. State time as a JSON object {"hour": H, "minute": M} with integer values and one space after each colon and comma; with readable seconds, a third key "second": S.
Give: {"hour": 8, "minute": 42, "second": 33}
